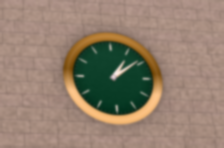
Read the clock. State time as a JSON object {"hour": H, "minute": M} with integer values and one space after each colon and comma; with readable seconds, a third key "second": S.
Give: {"hour": 1, "minute": 9}
